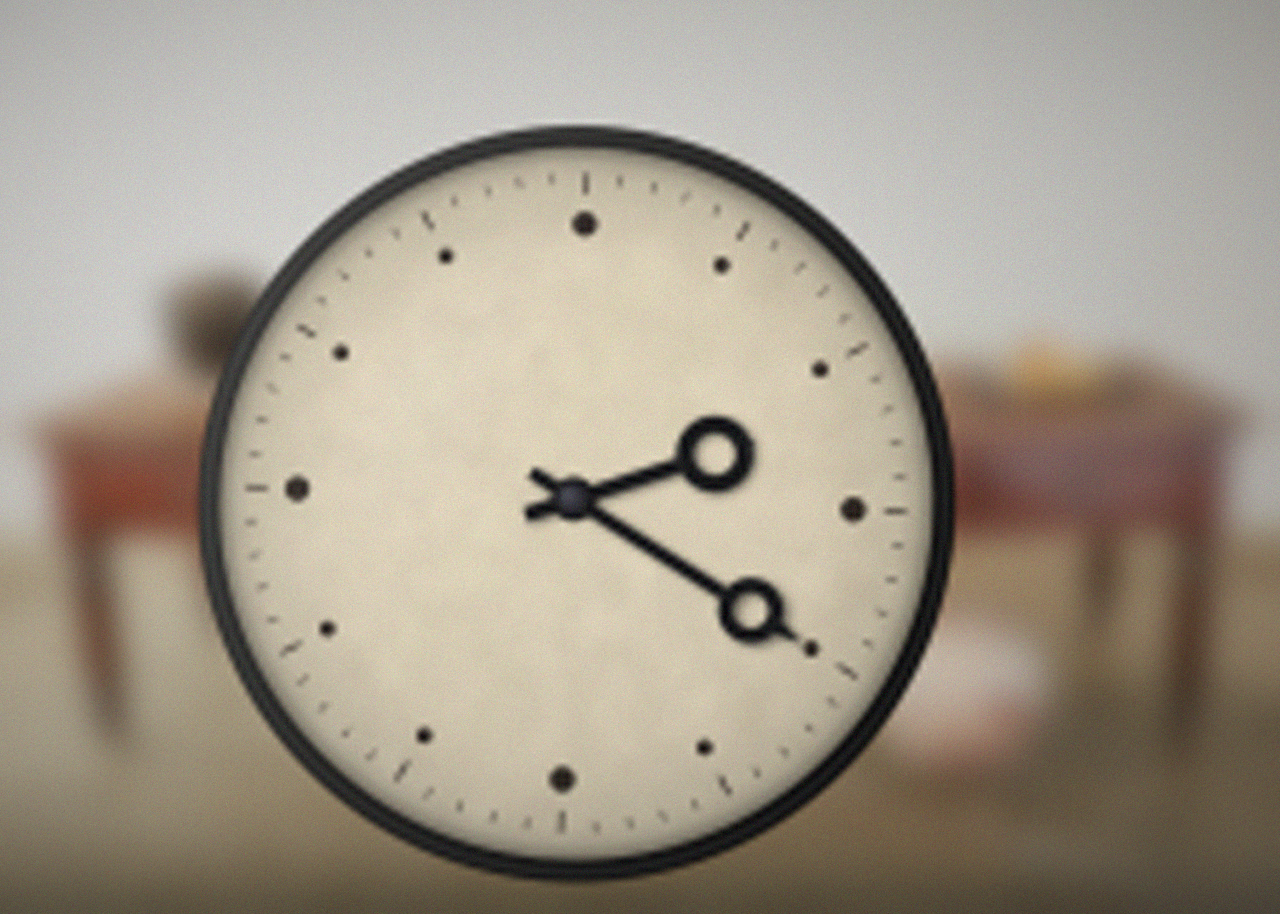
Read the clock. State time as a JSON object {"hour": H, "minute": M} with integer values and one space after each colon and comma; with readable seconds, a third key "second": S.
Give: {"hour": 2, "minute": 20}
